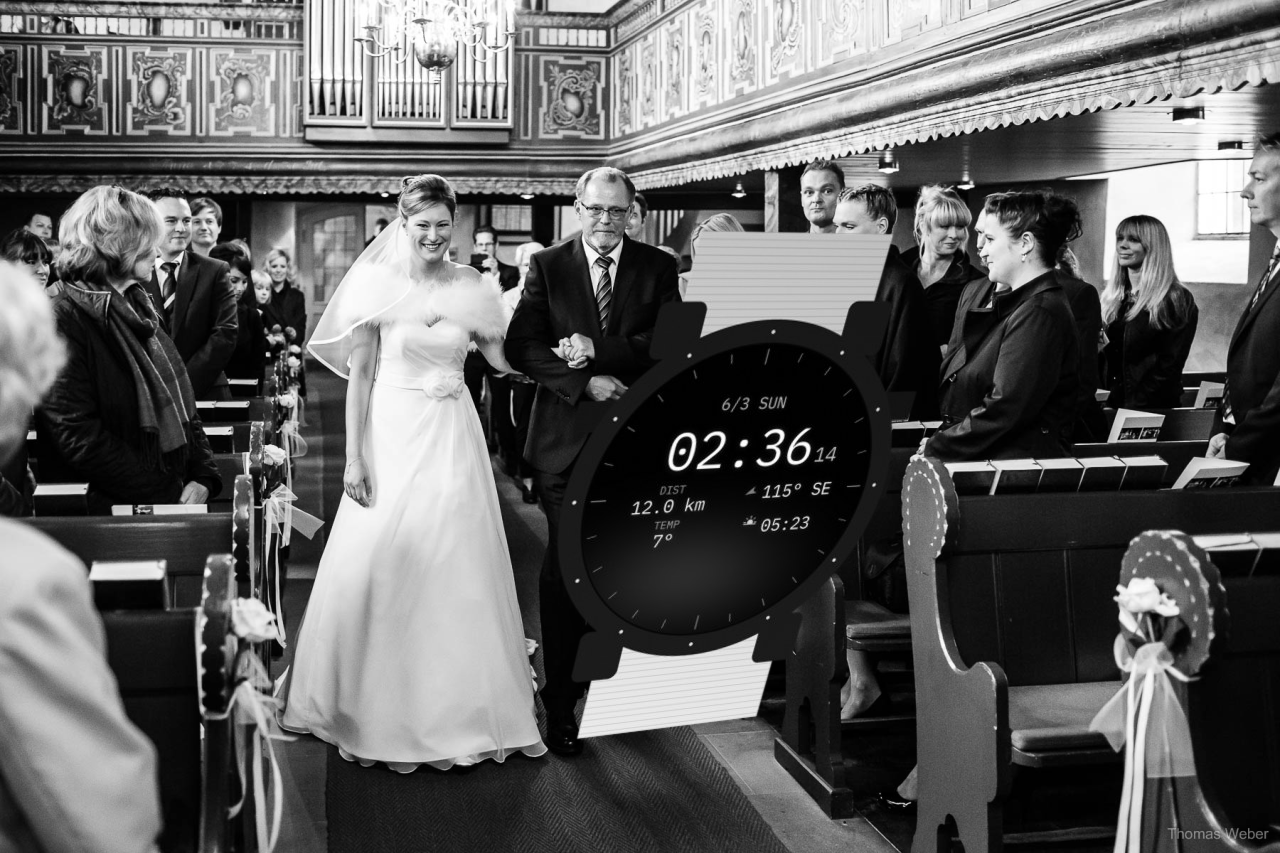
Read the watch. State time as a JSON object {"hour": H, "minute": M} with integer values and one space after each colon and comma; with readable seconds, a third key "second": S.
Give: {"hour": 2, "minute": 36, "second": 14}
